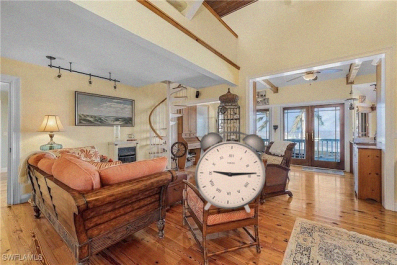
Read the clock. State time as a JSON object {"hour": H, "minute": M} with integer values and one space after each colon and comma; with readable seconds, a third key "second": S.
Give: {"hour": 9, "minute": 14}
